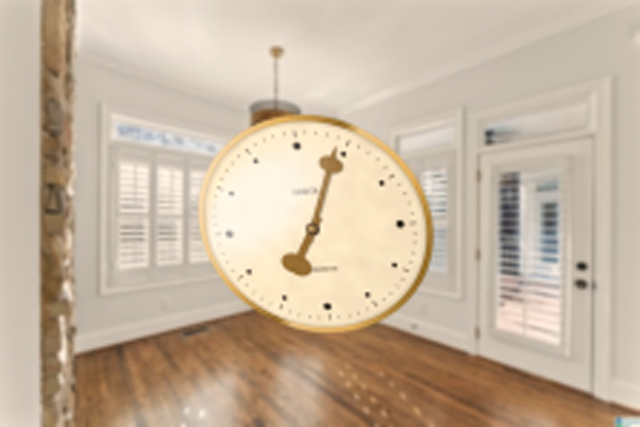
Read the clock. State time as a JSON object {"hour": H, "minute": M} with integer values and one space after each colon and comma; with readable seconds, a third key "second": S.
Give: {"hour": 7, "minute": 4}
